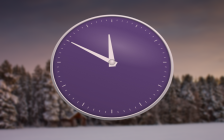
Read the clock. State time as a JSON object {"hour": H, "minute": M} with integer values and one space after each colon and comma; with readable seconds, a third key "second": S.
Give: {"hour": 11, "minute": 50}
